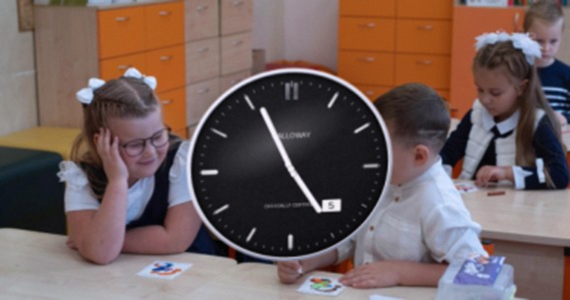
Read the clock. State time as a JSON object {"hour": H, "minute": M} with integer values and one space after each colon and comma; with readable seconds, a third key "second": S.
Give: {"hour": 4, "minute": 56}
